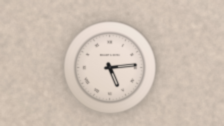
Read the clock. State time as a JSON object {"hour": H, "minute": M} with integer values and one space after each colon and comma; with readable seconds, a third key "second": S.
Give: {"hour": 5, "minute": 14}
